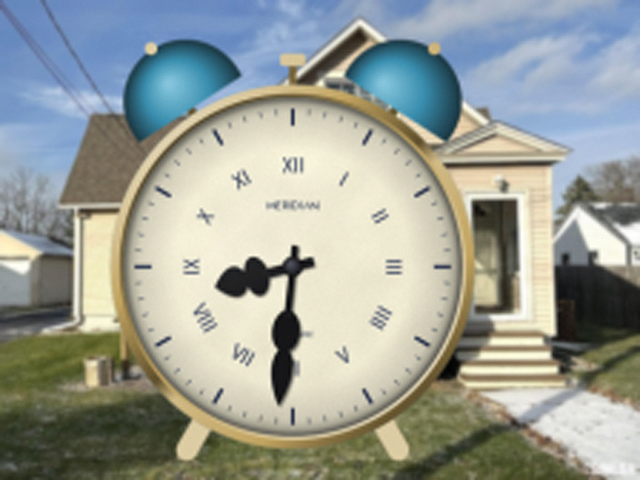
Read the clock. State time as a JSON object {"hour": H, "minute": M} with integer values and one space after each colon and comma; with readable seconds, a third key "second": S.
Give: {"hour": 8, "minute": 31}
